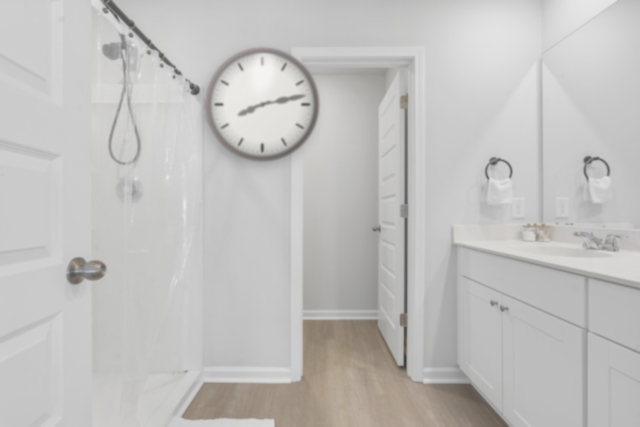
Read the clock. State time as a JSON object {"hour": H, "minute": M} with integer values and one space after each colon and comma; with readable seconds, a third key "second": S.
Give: {"hour": 8, "minute": 13}
